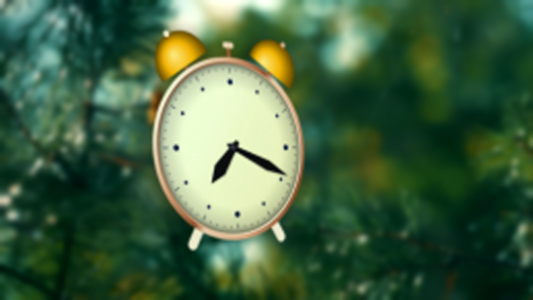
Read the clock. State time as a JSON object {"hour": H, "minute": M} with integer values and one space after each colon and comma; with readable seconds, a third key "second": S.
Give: {"hour": 7, "minute": 19}
